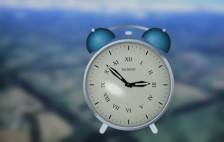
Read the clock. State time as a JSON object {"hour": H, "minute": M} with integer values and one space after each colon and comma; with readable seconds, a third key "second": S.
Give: {"hour": 2, "minute": 52}
